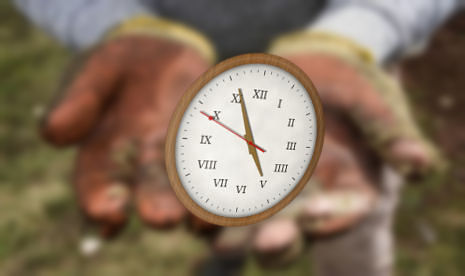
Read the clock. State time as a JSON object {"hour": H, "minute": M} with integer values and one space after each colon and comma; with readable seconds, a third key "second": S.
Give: {"hour": 4, "minute": 55, "second": 49}
